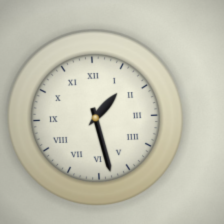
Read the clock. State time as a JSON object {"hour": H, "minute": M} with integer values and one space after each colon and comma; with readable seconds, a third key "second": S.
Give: {"hour": 1, "minute": 28}
